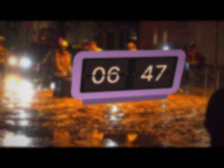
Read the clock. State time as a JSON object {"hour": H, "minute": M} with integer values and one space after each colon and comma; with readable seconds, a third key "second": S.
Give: {"hour": 6, "minute": 47}
